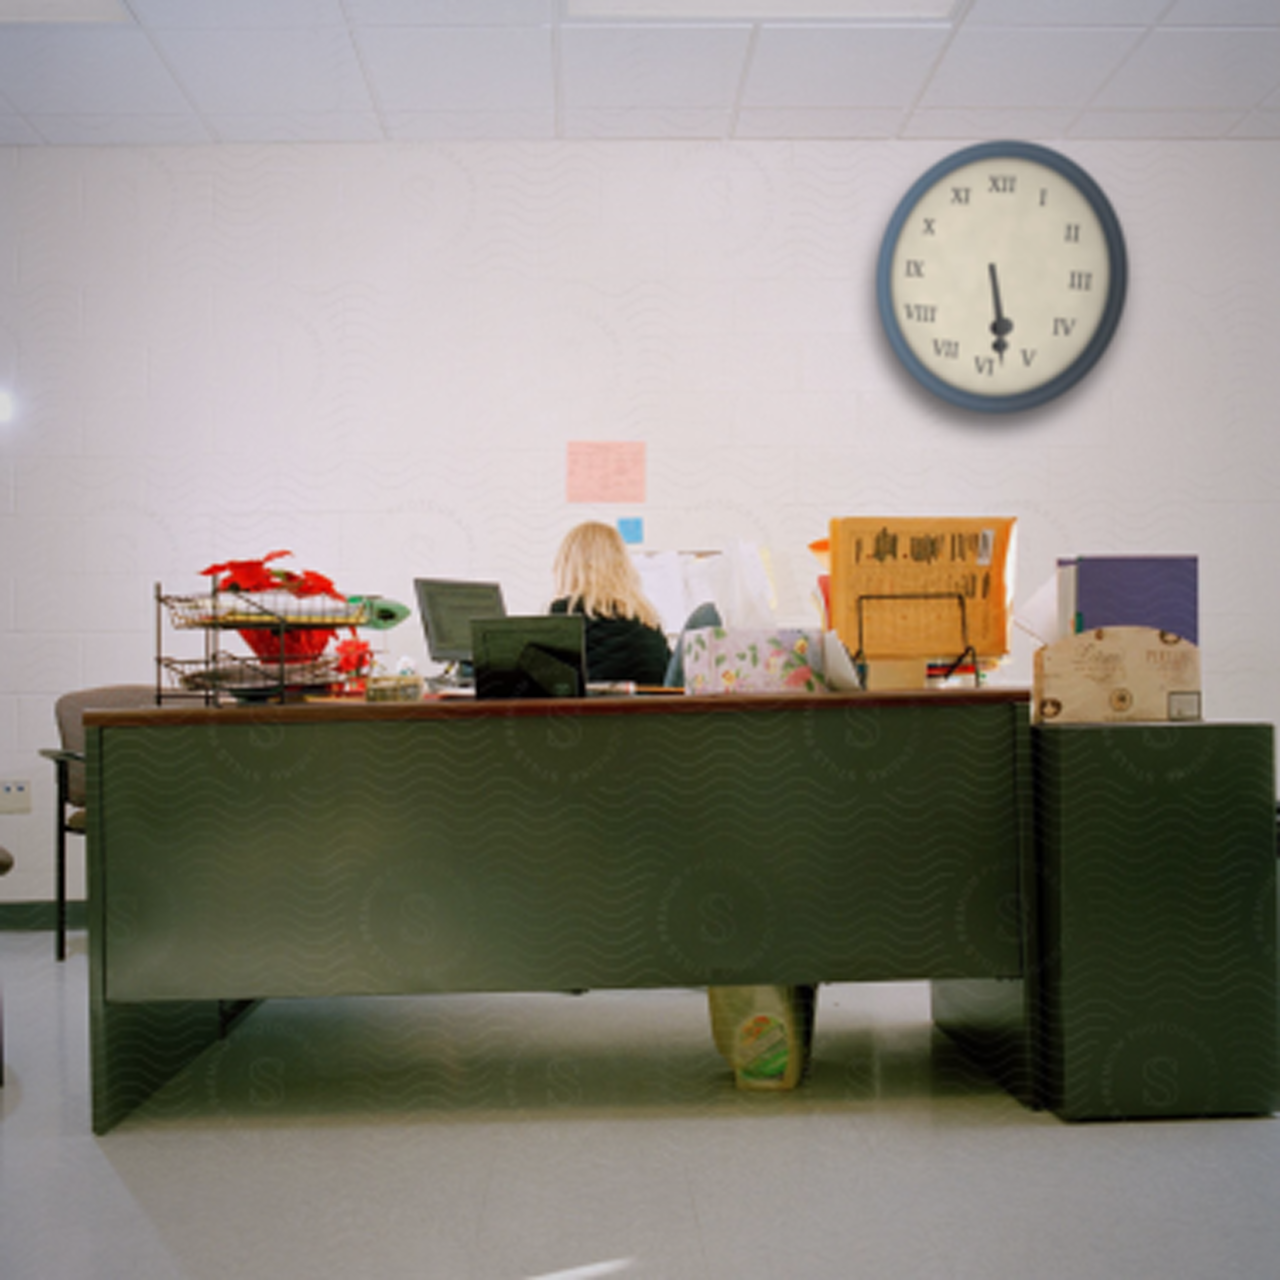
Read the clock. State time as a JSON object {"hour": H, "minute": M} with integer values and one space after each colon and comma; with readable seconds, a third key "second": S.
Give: {"hour": 5, "minute": 28}
